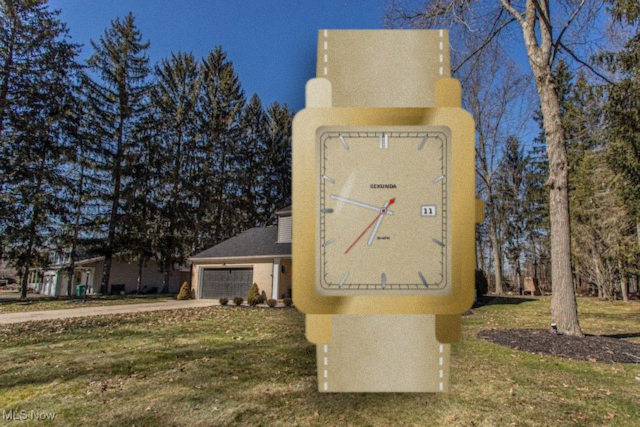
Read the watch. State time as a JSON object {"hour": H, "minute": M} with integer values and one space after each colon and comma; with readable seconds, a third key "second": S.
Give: {"hour": 6, "minute": 47, "second": 37}
